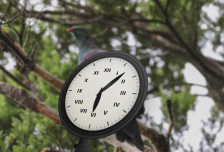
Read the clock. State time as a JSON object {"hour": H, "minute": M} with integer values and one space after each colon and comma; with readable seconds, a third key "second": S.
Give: {"hour": 6, "minute": 7}
